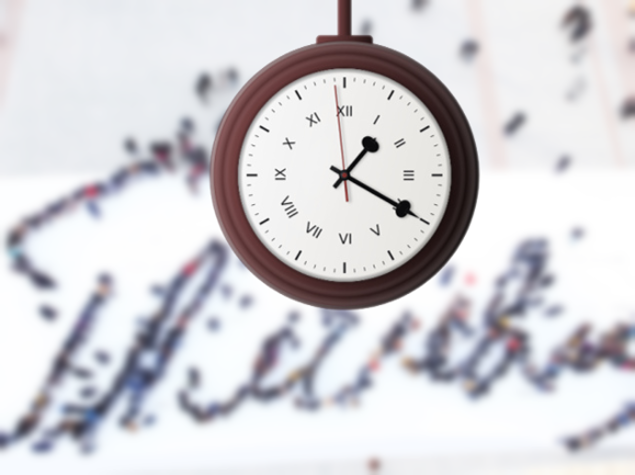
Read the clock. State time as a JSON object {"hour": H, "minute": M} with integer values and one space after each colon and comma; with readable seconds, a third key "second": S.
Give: {"hour": 1, "minute": 19, "second": 59}
